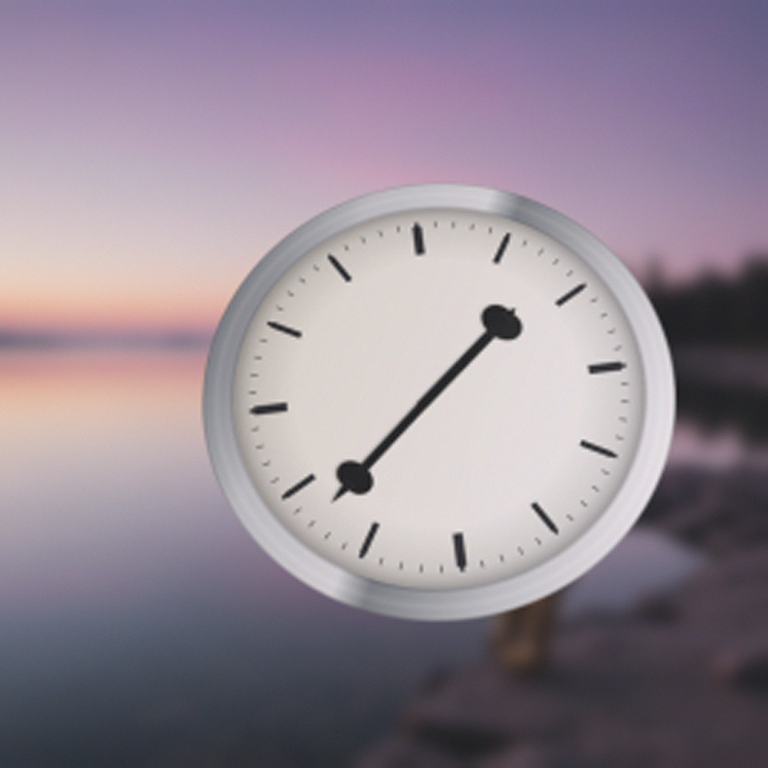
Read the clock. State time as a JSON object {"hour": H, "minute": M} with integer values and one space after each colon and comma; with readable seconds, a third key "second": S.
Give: {"hour": 1, "minute": 38}
